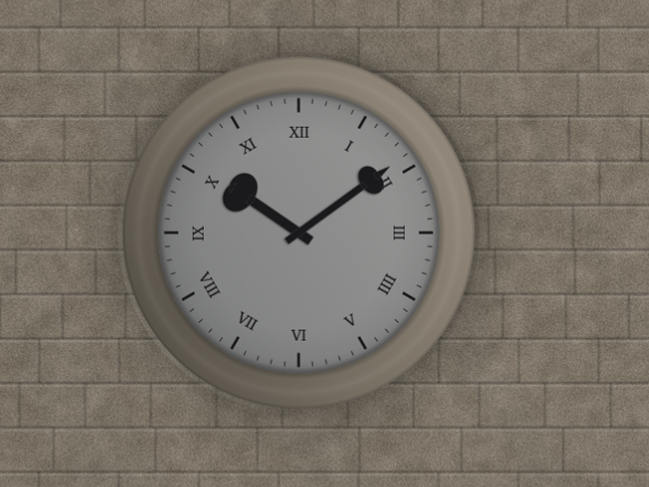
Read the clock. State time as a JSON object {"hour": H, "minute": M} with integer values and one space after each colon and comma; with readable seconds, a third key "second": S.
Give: {"hour": 10, "minute": 9}
